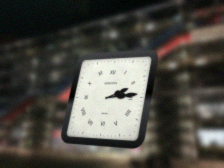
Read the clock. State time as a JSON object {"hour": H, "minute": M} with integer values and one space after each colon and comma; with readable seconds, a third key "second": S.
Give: {"hour": 2, "minute": 14}
